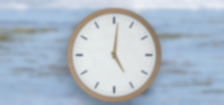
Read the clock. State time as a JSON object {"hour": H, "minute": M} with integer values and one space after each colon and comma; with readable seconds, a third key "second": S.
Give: {"hour": 5, "minute": 1}
